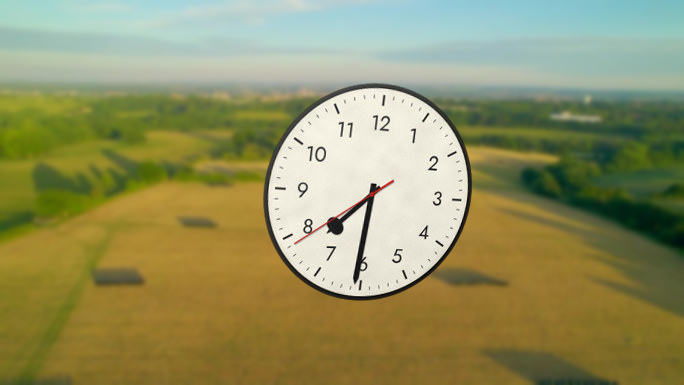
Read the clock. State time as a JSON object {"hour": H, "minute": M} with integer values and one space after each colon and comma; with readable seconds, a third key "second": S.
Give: {"hour": 7, "minute": 30, "second": 39}
